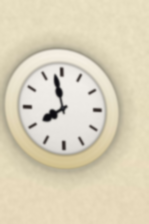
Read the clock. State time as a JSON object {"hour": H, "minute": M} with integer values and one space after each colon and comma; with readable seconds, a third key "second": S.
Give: {"hour": 7, "minute": 58}
